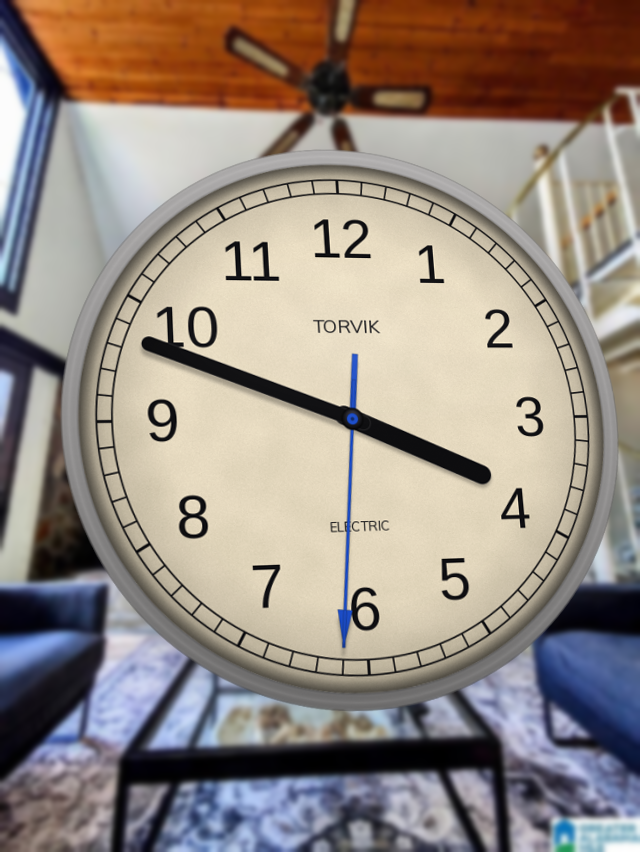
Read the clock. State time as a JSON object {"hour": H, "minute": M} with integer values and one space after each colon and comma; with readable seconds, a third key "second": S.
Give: {"hour": 3, "minute": 48, "second": 31}
